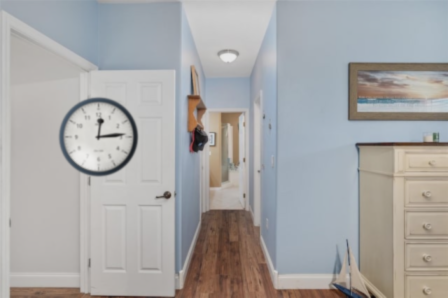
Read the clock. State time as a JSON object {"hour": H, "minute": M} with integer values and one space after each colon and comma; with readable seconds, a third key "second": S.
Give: {"hour": 12, "minute": 14}
